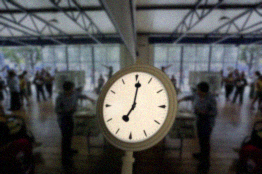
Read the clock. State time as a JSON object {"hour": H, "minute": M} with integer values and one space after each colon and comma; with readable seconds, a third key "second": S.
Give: {"hour": 7, "minute": 1}
